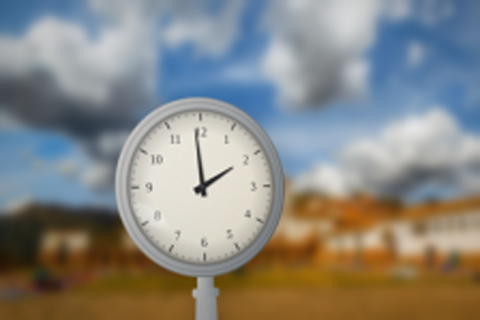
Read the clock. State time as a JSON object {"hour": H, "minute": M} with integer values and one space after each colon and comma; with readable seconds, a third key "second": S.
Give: {"hour": 1, "minute": 59}
